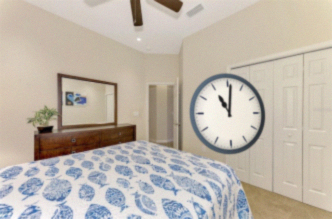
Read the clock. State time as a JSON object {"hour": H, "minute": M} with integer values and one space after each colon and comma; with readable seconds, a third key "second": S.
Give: {"hour": 11, "minute": 1}
